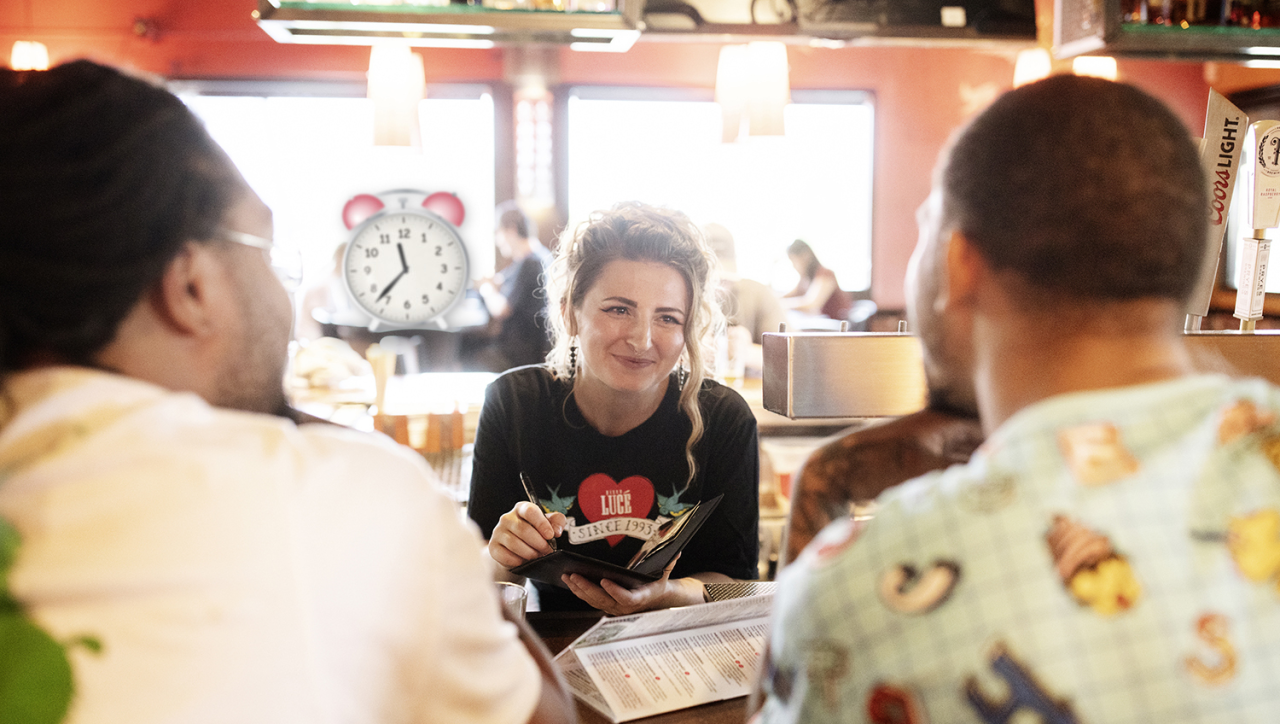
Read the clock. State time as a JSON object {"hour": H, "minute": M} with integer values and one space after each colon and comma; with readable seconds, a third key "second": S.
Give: {"hour": 11, "minute": 37}
